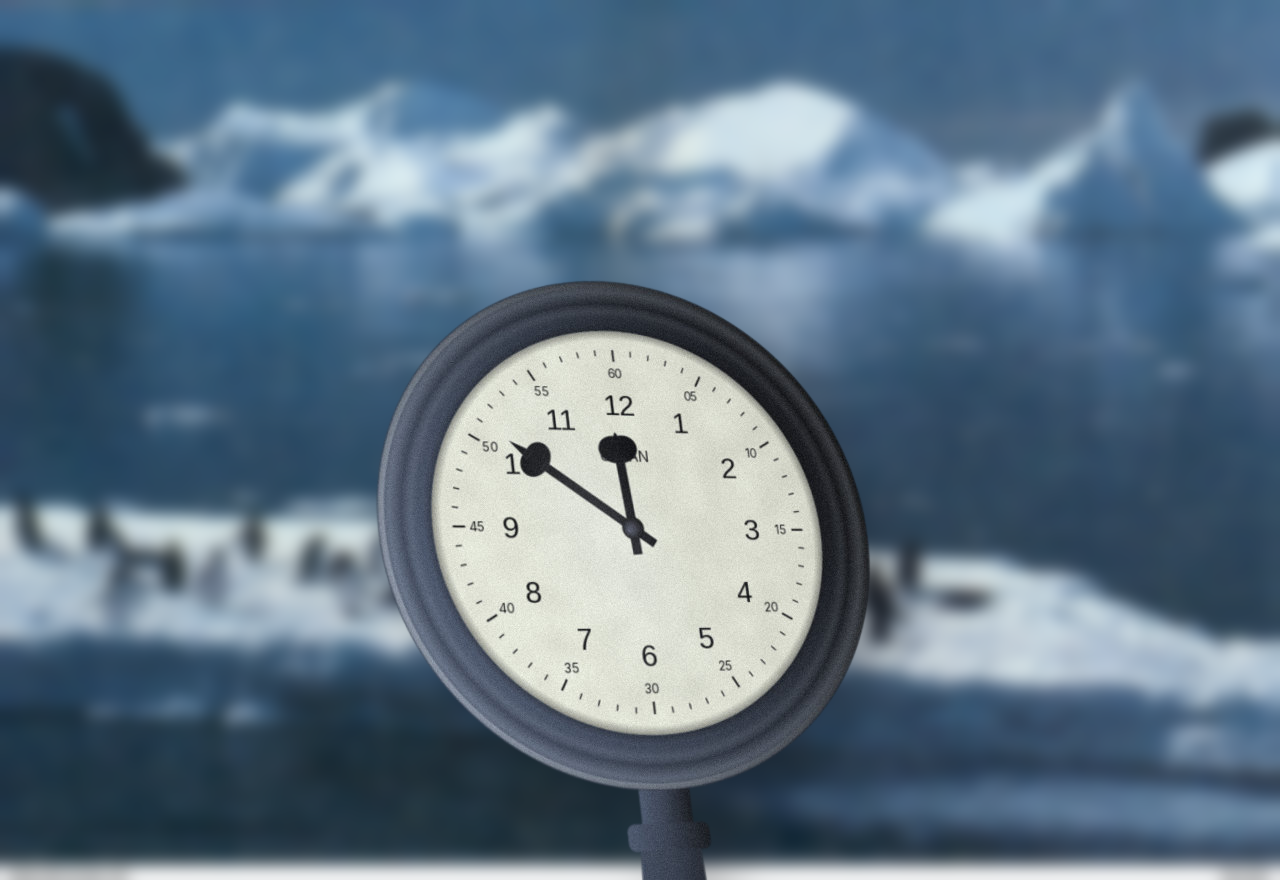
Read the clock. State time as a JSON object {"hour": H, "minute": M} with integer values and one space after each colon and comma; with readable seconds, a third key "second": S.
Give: {"hour": 11, "minute": 51}
